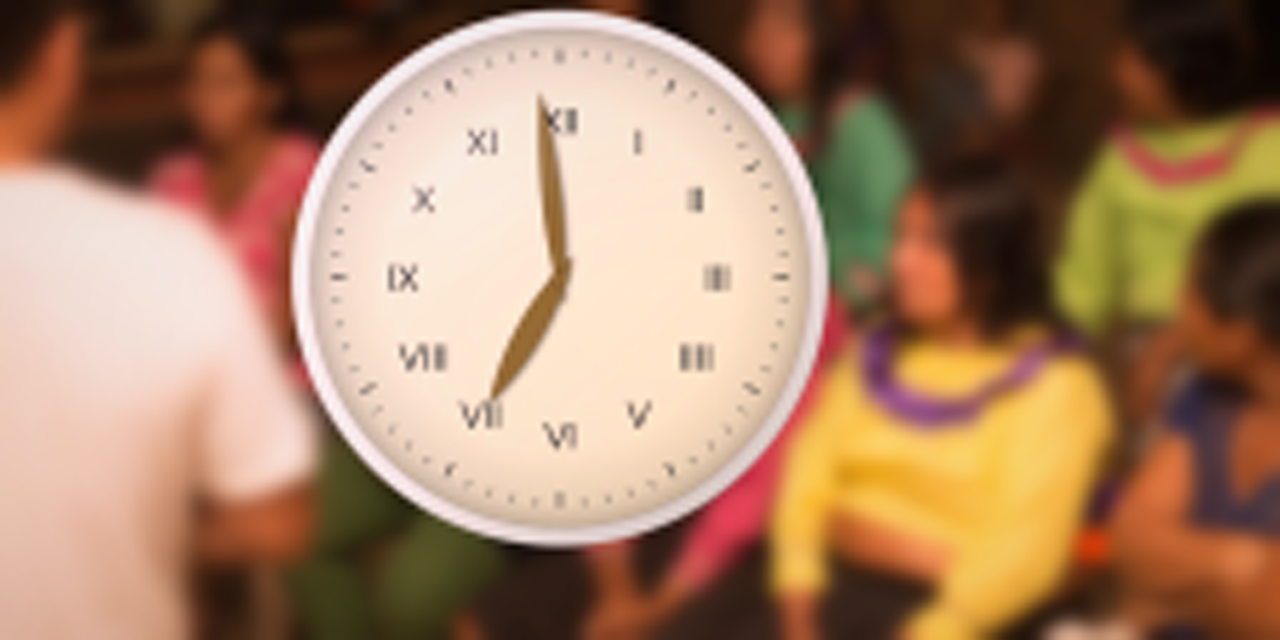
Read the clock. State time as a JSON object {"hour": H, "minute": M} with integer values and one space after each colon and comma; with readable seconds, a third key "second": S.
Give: {"hour": 6, "minute": 59}
